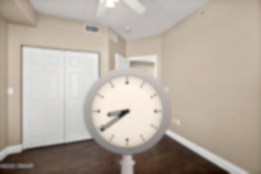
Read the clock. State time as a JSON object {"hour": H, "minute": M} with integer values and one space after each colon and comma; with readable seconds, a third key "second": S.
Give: {"hour": 8, "minute": 39}
